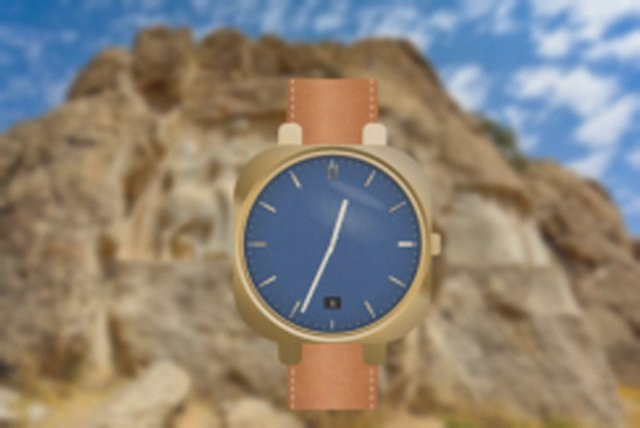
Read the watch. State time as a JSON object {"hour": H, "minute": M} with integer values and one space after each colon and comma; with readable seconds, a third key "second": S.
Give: {"hour": 12, "minute": 34}
